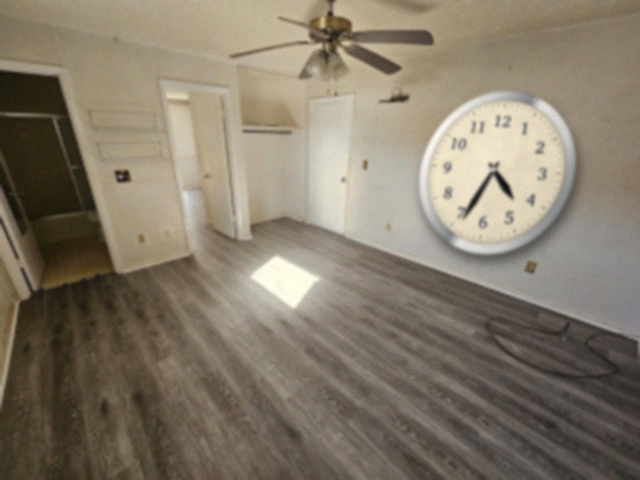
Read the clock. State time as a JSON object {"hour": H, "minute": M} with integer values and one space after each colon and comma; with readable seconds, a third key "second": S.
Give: {"hour": 4, "minute": 34}
